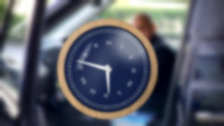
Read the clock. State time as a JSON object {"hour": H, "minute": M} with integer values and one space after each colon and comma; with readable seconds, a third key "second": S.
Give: {"hour": 5, "minute": 47}
